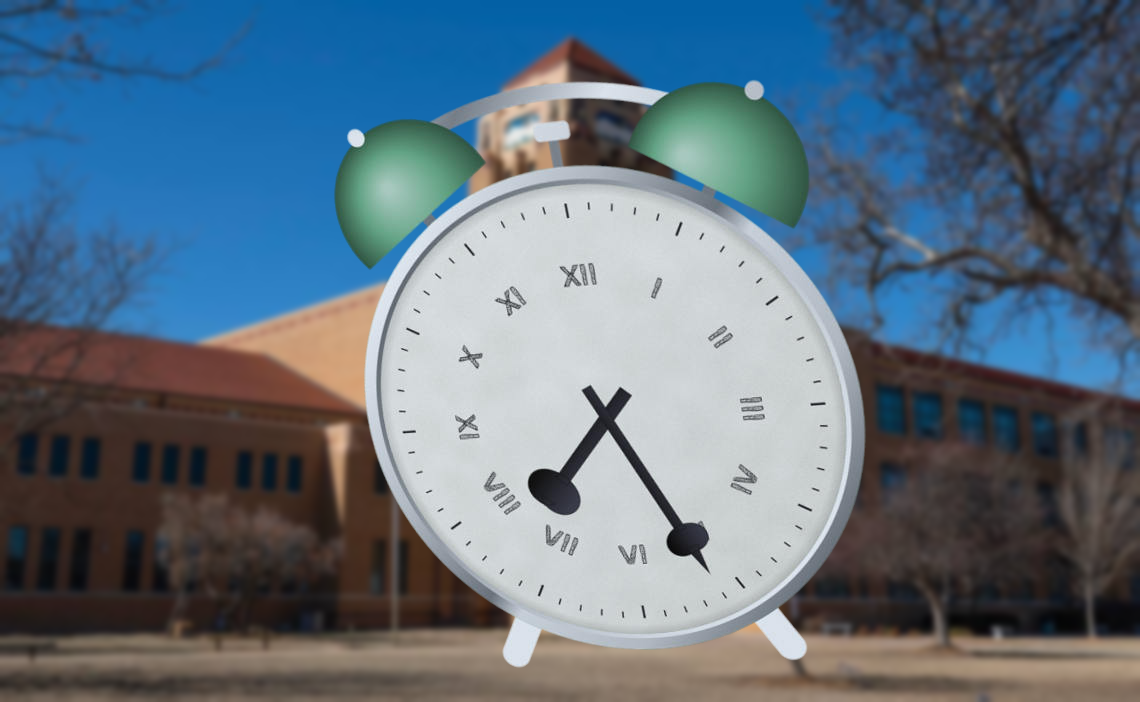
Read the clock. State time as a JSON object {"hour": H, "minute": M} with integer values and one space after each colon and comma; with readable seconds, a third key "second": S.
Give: {"hour": 7, "minute": 26}
